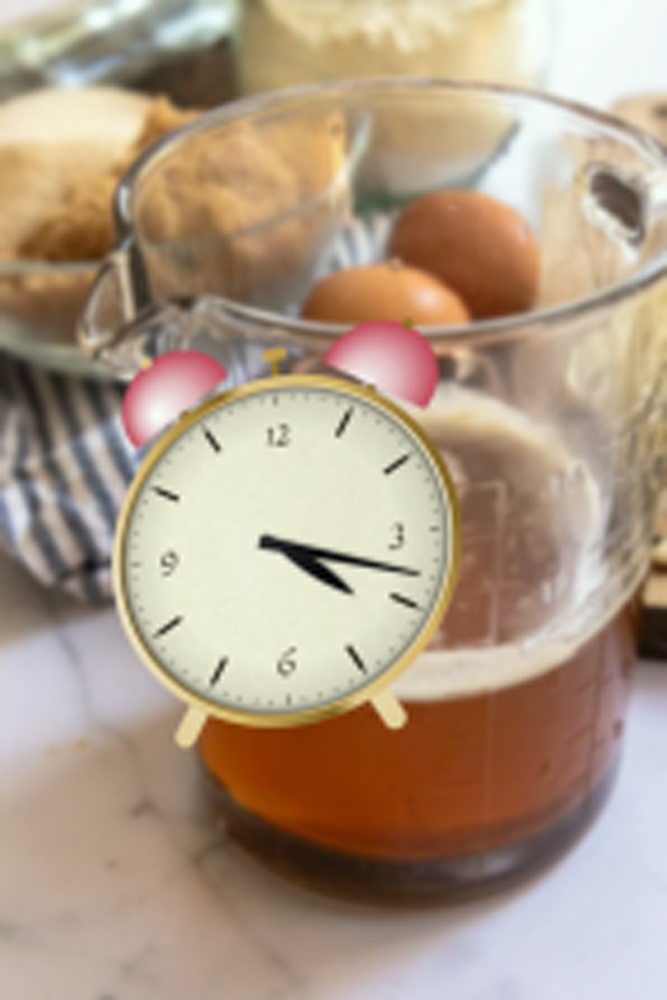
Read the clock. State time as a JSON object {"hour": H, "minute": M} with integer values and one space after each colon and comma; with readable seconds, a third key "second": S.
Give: {"hour": 4, "minute": 18}
